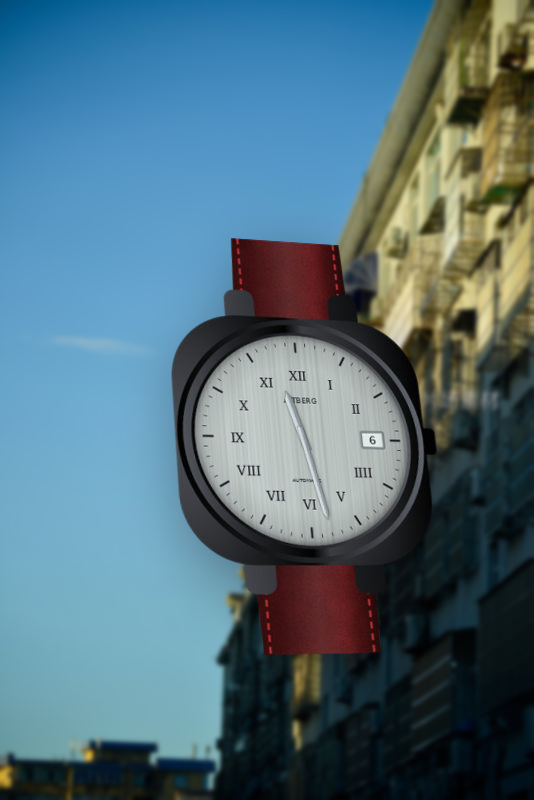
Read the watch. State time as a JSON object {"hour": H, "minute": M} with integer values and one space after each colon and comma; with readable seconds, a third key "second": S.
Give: {"hour": 11, "minute": 28}
